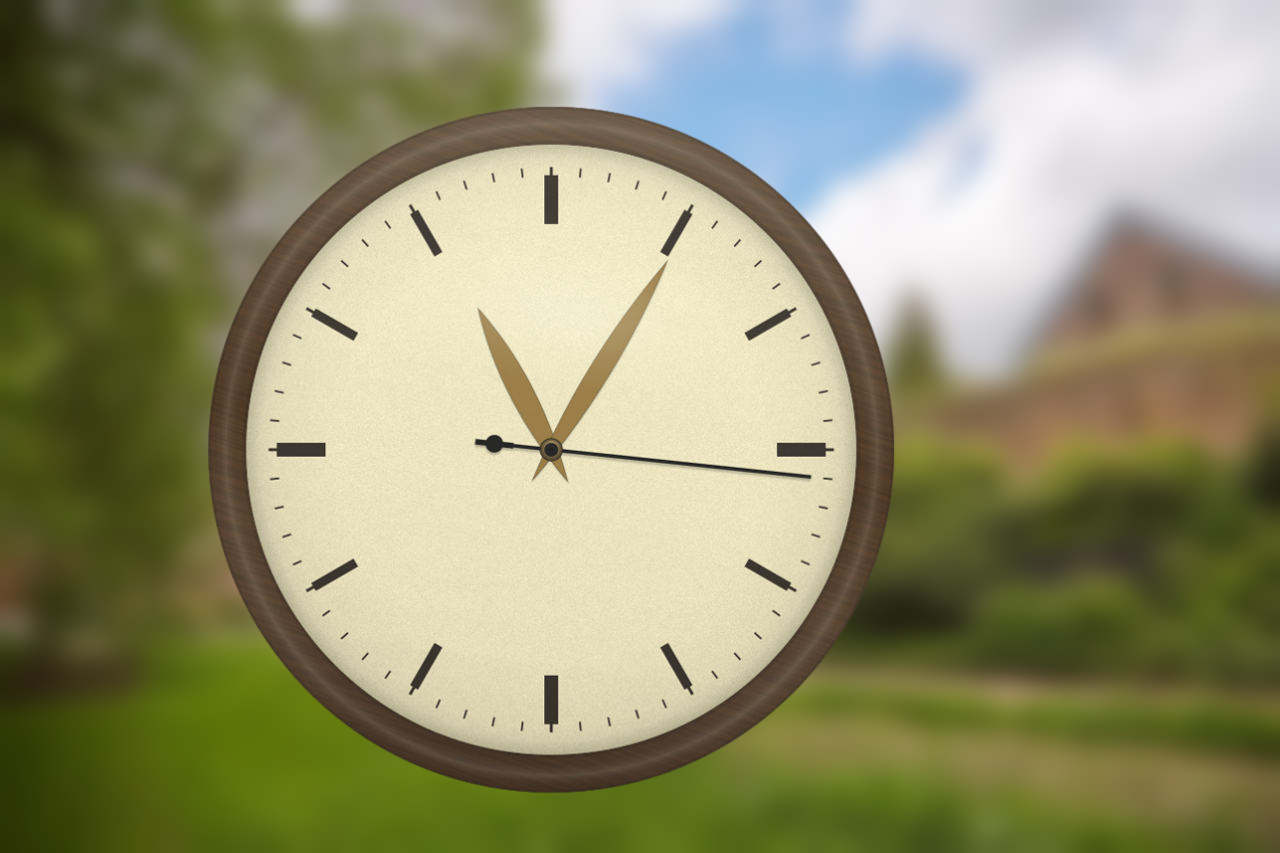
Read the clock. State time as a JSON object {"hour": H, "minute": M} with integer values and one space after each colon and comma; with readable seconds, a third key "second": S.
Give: {"hour": 11, "minute": 5, "second": 16}
